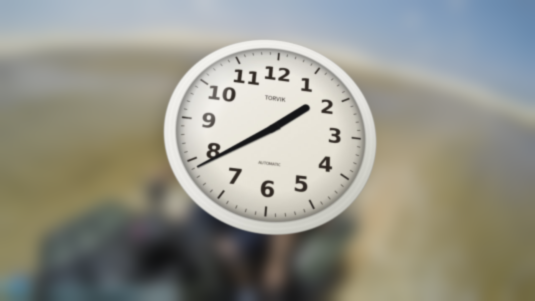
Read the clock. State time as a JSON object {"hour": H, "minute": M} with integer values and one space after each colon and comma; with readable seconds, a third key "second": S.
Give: {"hour": 1, "minute": 39}
